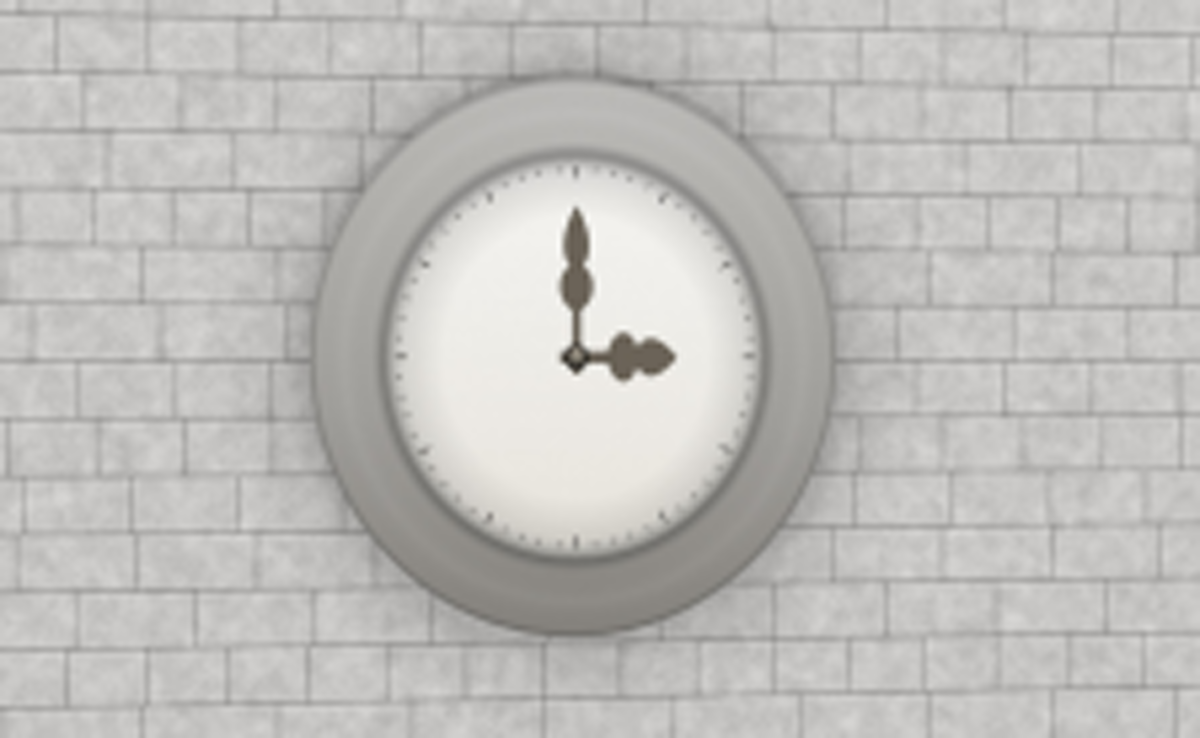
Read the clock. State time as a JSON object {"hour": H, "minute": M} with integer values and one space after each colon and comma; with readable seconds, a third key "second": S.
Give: {"hour": 3, "minute": 0}
